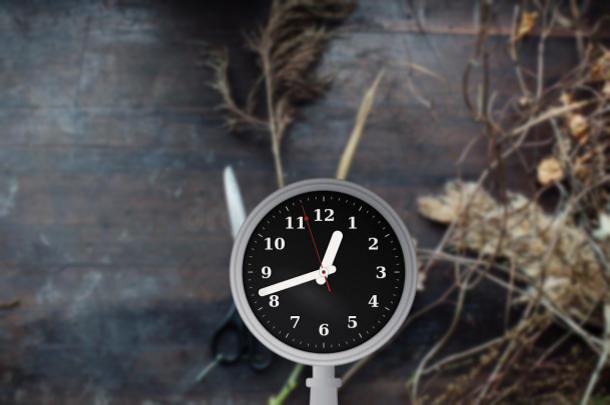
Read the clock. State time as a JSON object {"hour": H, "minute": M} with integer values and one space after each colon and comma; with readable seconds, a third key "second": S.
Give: {"hour": 12, "minute": 41, "second": 57}
